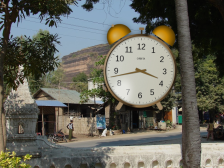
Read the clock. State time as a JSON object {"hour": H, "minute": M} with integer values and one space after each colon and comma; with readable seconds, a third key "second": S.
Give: {"hour": 3, "minute": 43}
